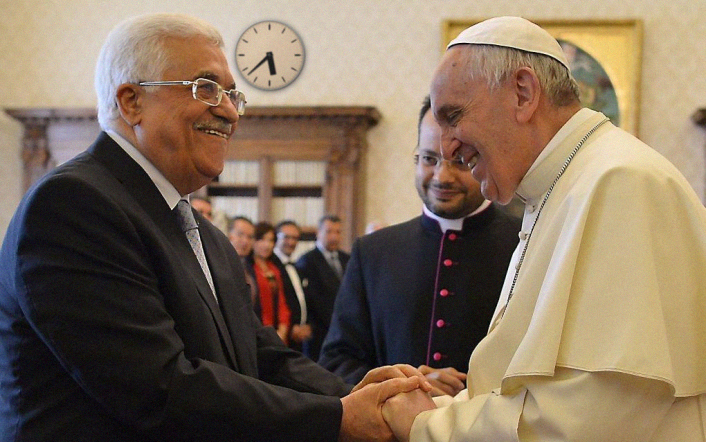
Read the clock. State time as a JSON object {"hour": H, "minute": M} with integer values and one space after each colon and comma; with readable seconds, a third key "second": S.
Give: {"hour": 5, "minute": 38}
